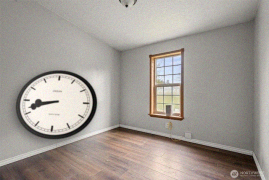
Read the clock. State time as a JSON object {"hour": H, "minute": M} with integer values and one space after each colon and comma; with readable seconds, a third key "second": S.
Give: {"hour": 8, "minute": 42}
